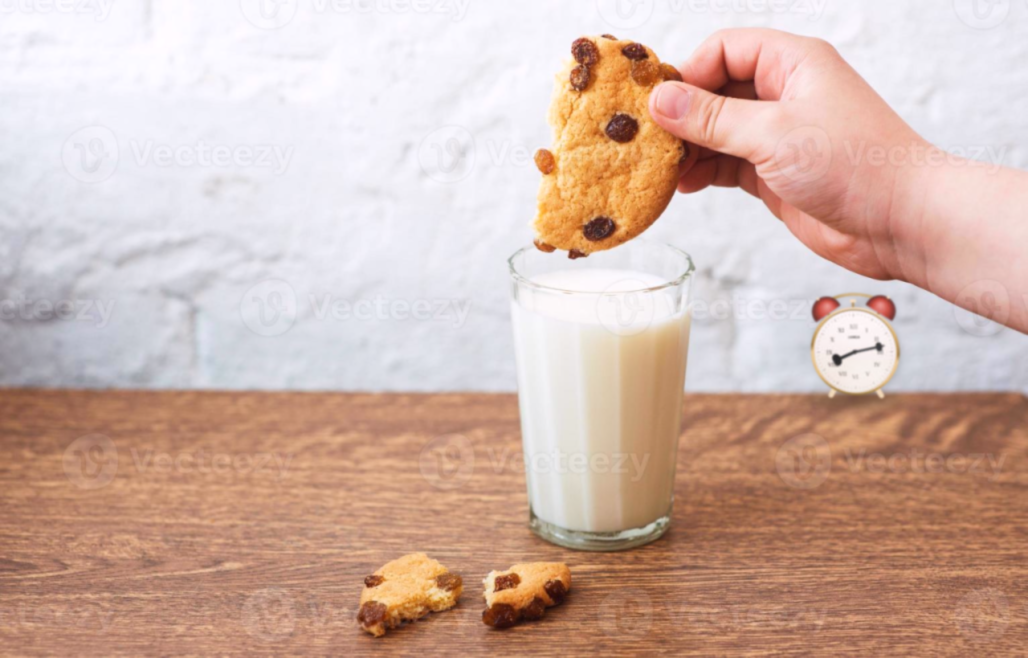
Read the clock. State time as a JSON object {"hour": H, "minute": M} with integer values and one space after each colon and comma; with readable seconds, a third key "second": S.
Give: {"hour": 8, "minute": 13}
